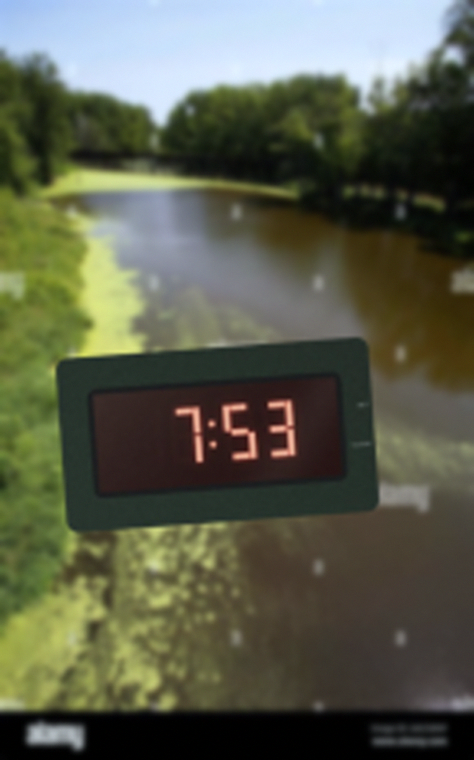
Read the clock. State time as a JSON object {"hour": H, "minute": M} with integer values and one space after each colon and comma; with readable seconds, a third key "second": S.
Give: {"hour": 7, "minute": 53}
